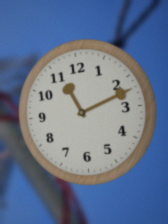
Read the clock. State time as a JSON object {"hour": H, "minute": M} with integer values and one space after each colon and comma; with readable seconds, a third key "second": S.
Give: {"hour": 11, "minute": 12}
